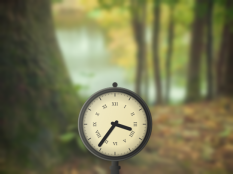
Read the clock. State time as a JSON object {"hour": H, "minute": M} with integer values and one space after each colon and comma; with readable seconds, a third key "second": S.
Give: {"hour": 3, "minute": 36}
